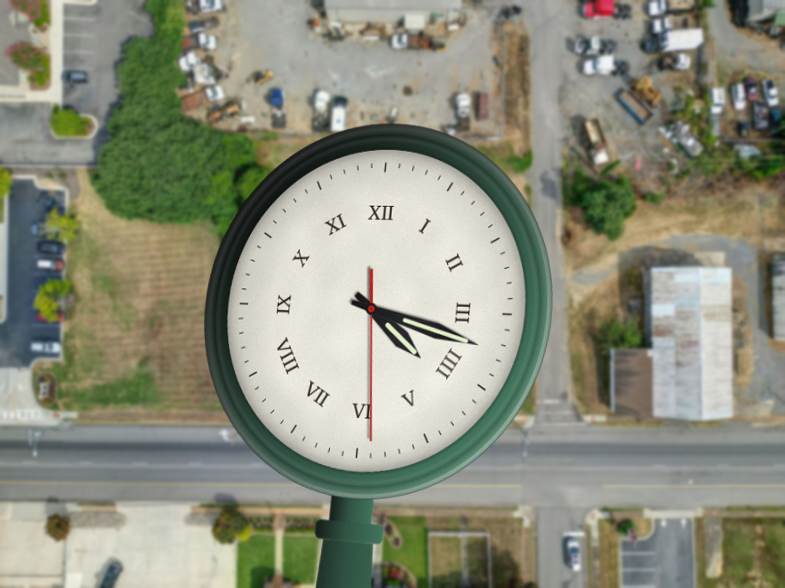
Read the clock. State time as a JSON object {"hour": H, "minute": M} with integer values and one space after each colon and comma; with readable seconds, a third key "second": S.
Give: {"hour": 4, "minute": 17, "second": 29}
